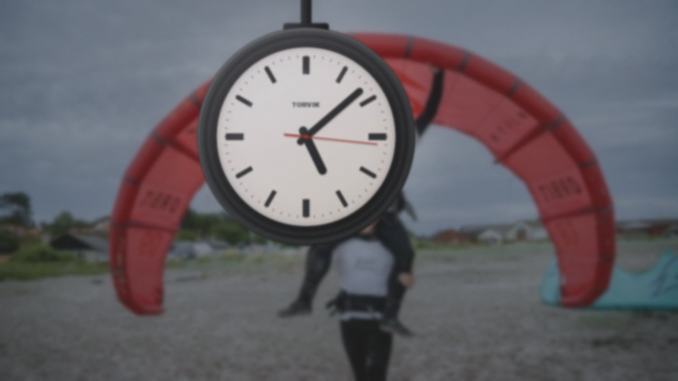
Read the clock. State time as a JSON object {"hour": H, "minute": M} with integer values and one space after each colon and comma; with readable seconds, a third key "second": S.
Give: {"hour": 5, "minute": 8, "second": 16}
